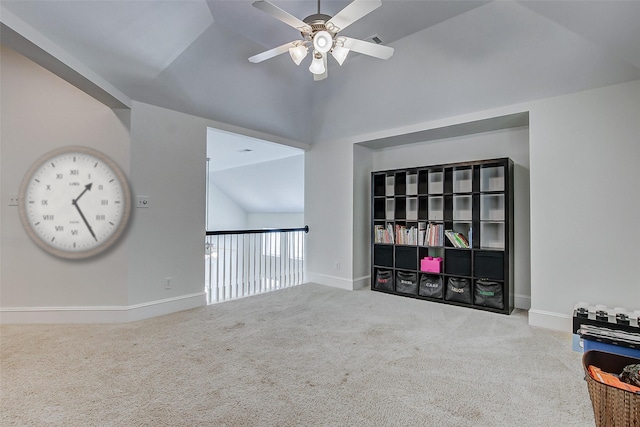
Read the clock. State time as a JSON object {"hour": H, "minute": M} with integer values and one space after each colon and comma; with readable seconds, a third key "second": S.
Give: {"hour": 1, "minute": 25}
